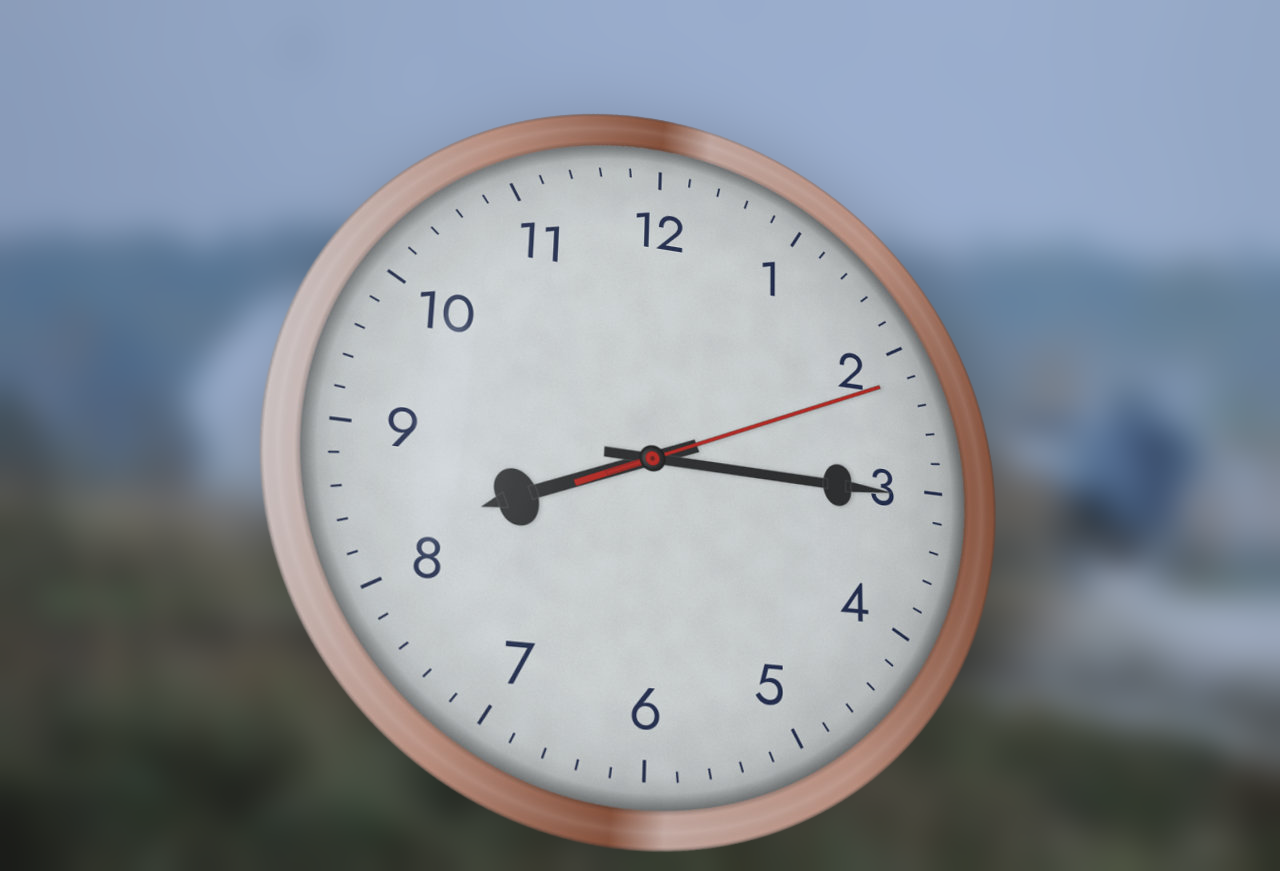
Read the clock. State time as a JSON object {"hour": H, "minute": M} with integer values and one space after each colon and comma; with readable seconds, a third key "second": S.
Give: {"hour": 8, "minute": 15, "second": 11}
